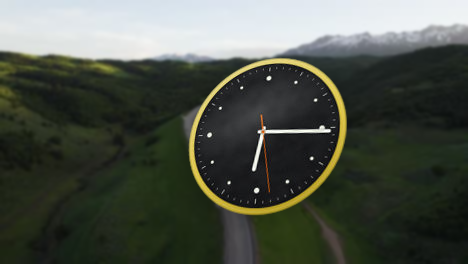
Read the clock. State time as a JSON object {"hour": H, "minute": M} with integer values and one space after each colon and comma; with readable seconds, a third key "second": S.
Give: {"hour": 6, "minute": 15, "second": 28}
